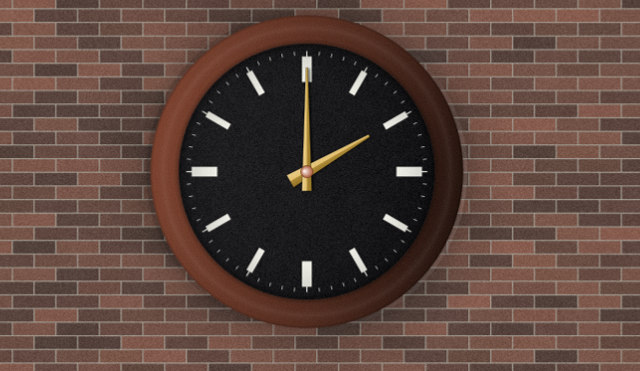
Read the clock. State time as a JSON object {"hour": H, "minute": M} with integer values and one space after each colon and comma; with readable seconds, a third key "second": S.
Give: {"hour": 2, "minute": 0}
